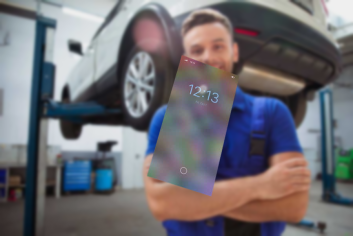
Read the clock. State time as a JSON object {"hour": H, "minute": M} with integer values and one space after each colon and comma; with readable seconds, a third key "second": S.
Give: {"hour": 12, "minute": 13}
